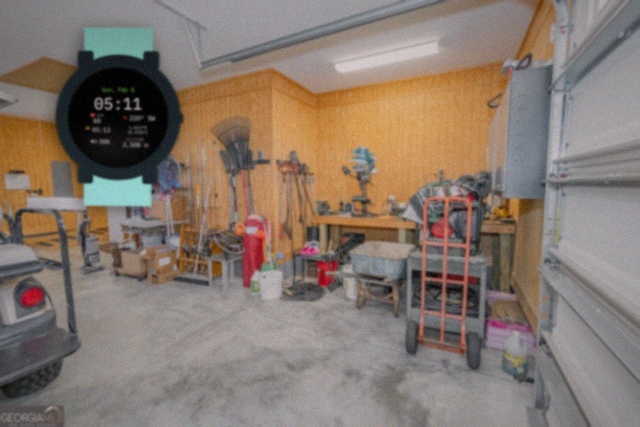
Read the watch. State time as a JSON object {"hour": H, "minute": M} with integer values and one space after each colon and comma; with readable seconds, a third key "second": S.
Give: {"hour": 5, "minute": 11}
